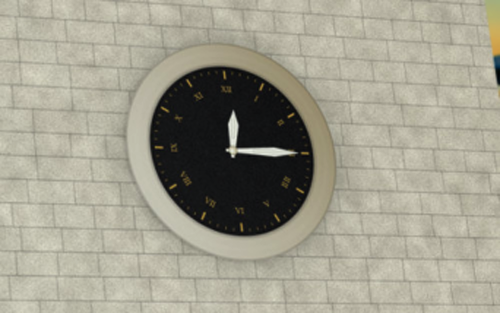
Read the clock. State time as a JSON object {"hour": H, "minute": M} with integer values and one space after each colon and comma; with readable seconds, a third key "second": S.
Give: {"hour": 12, "minute": 15}
